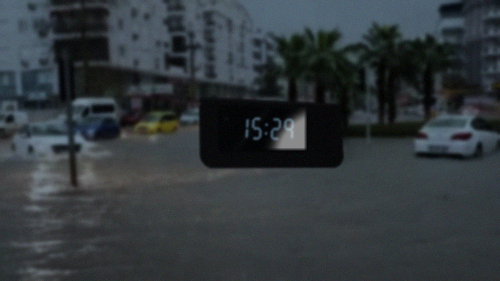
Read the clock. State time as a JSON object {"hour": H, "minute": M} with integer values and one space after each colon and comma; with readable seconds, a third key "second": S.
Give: {"hour": 15, "minute": 29}
